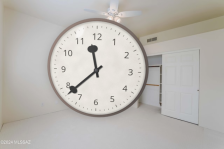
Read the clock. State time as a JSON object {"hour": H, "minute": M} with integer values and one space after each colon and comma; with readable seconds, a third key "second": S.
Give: {"hour": 11, "minute": 38}
